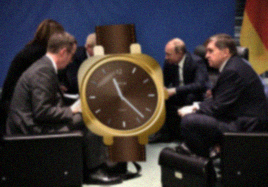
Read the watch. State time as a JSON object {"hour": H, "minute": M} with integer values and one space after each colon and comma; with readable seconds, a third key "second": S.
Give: {"hour": 11, "minute": 23}
